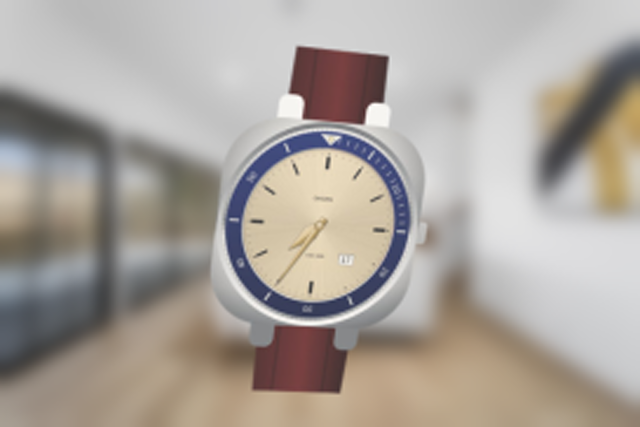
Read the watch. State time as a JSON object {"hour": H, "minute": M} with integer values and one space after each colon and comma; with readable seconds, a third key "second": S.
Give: {"hour": 7, "minute": 35}
